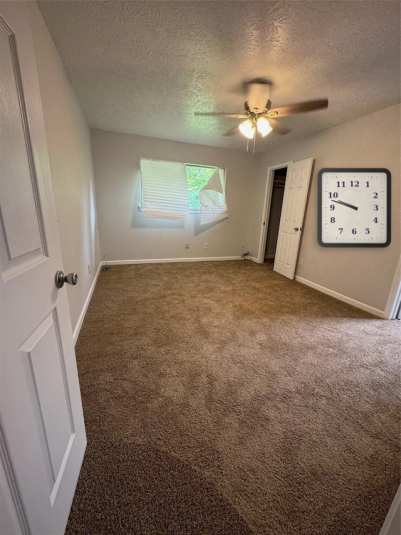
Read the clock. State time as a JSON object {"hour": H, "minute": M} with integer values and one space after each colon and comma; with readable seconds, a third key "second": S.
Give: {"hour": 9, "minute": 48}
